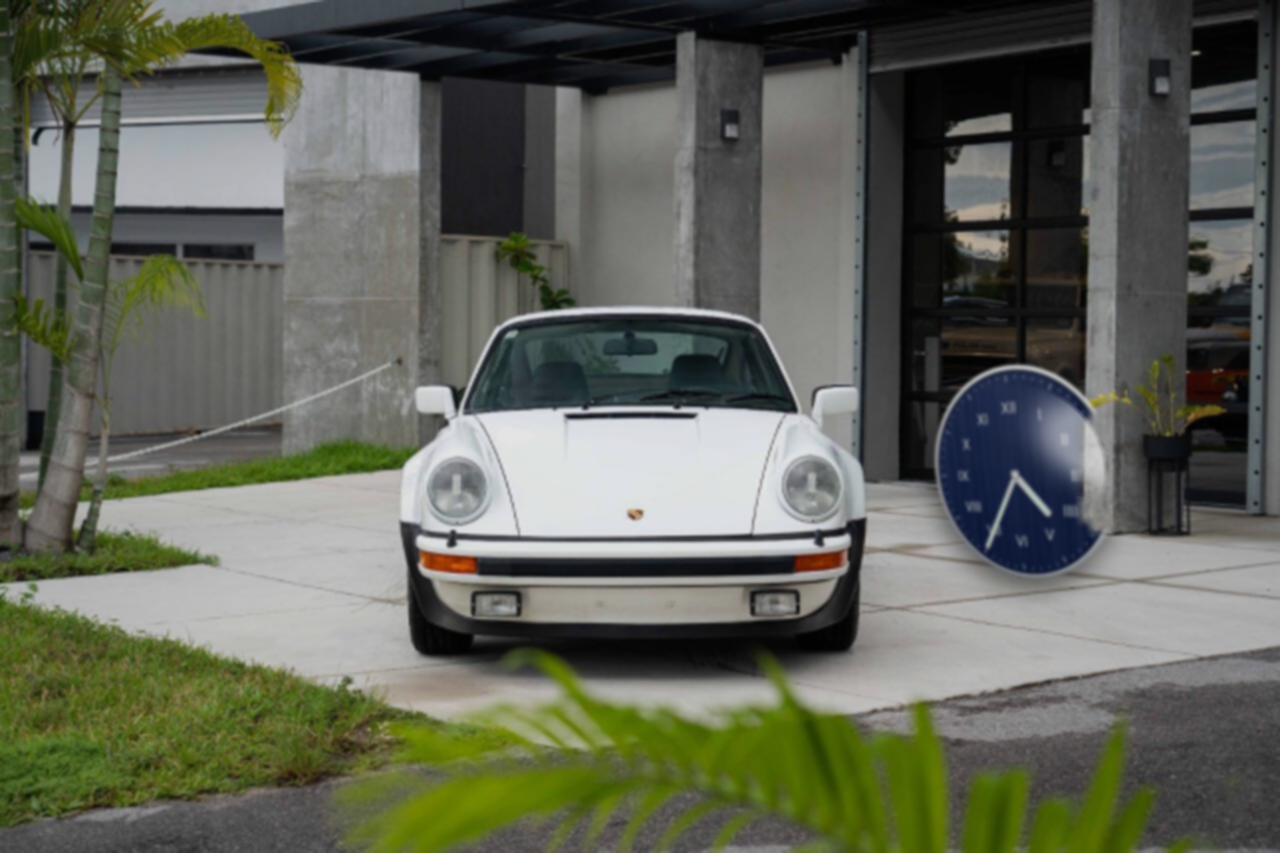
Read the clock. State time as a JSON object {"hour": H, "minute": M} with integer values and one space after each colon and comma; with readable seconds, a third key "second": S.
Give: {"hour": 4, "minute": 35}
